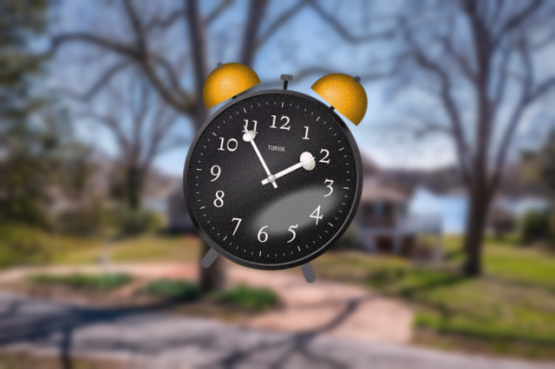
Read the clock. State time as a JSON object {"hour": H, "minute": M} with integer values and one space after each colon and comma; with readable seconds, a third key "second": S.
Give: {"hour": 1, "minute": 54}
